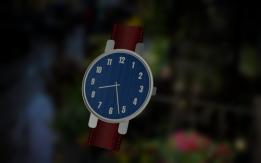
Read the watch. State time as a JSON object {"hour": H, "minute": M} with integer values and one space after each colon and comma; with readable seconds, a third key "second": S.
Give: {"hour": 8, "minute": 27}
